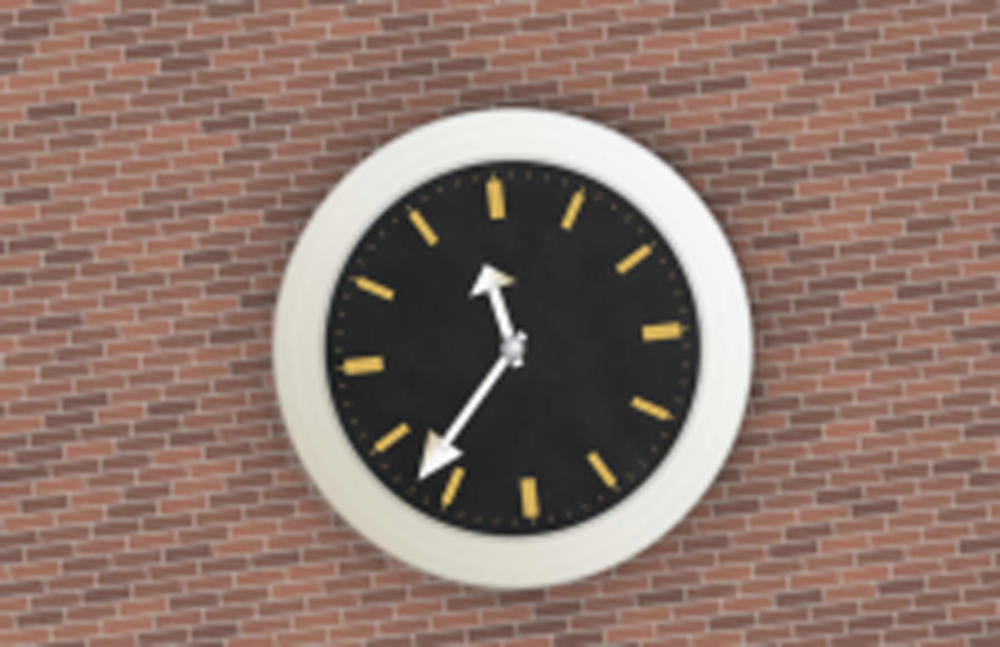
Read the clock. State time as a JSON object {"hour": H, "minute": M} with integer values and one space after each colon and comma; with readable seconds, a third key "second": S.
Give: {"hour": 11, "minute": 37}
